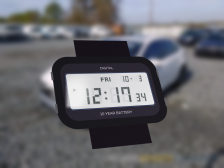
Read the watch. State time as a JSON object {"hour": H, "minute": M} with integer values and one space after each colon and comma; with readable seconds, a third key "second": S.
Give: {"hour": 12, "minute": 17, "second": 34}
